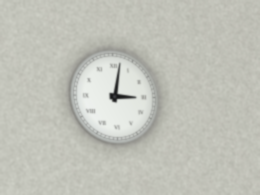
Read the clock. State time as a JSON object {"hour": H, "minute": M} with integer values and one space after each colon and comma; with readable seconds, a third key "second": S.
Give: {"hour": 3, "minute": 2}
